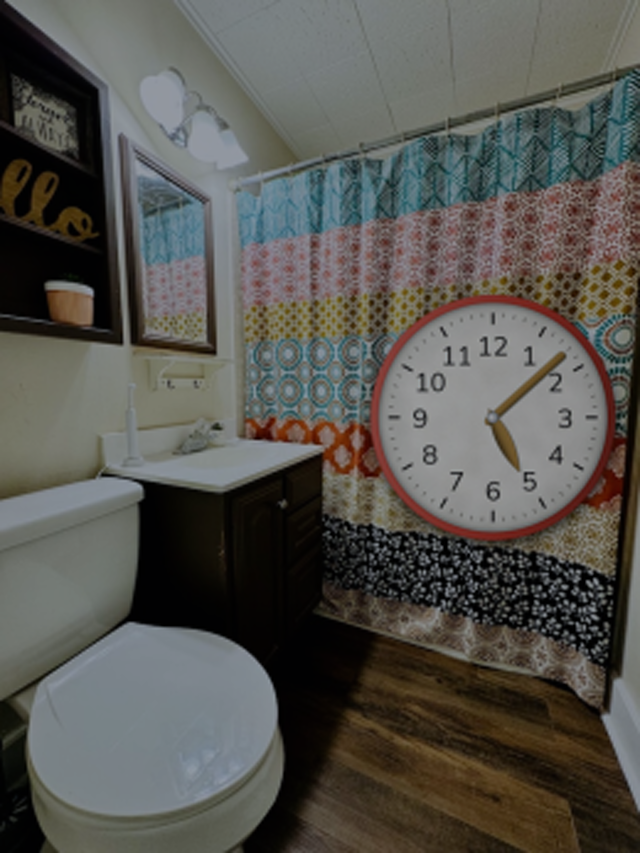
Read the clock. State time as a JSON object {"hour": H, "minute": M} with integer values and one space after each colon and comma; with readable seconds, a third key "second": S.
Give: {"hour": 5, "minute": 8}
